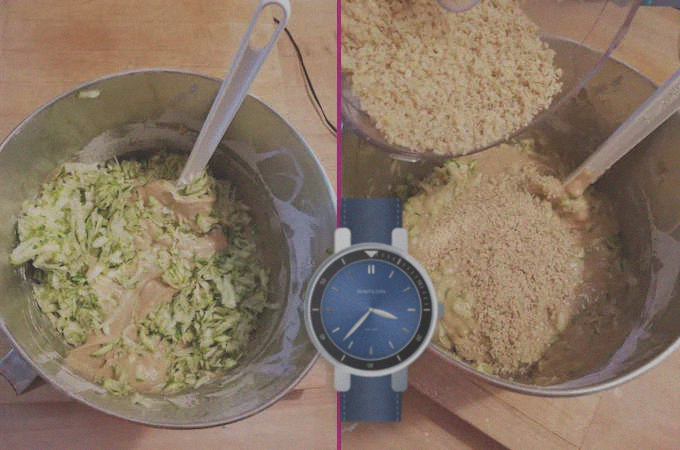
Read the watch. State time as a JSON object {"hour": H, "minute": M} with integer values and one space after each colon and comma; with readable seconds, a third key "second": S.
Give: {"hour": 3, "minute": 37}
